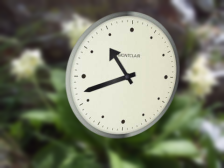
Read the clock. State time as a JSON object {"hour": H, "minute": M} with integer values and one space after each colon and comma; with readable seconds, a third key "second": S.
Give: {"hour": 10, "minute": 42}
